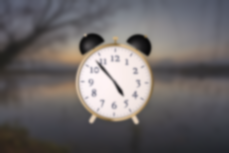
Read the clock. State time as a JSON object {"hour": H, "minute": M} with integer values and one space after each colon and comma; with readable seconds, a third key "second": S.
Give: {"hour": 4, "minute": 53}
